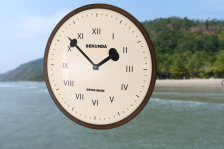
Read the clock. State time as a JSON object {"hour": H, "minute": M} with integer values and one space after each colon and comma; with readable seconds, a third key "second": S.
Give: {"hour": 1, "minute": 52}
